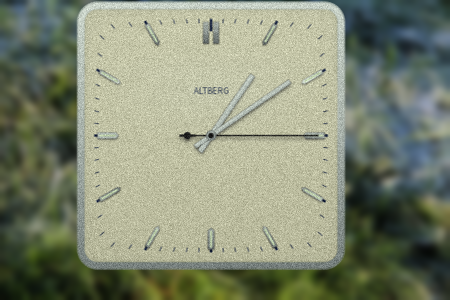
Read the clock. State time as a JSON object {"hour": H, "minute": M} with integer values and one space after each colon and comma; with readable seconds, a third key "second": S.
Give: {"hour": 1, "minute": 9, "second": 15}
